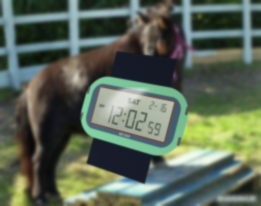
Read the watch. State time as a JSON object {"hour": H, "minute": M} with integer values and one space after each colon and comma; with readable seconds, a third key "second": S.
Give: {"hour": 12, "minute": 2, "second": 59}
